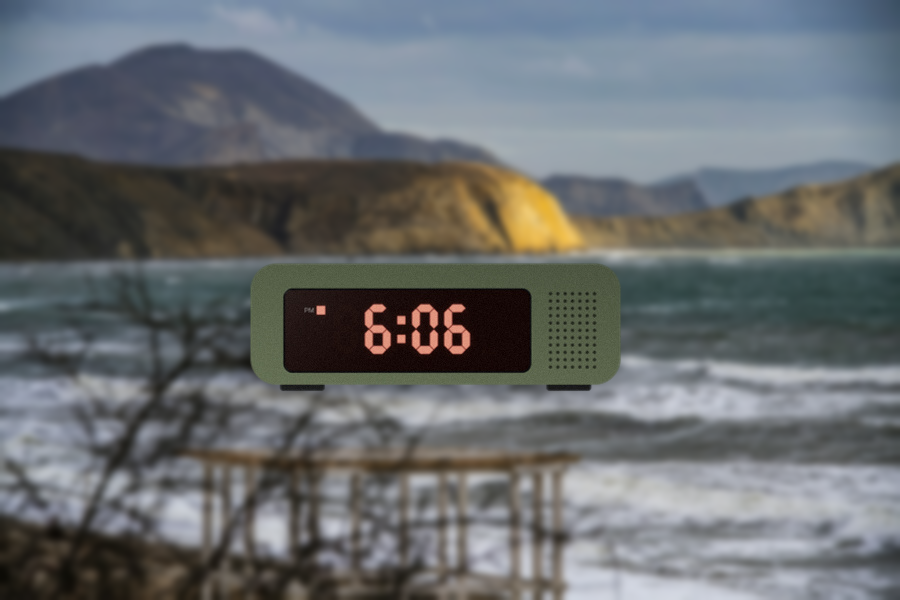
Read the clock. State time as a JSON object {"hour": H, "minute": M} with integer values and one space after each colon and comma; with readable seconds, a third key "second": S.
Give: {"hour": 6, "minute": 6}
